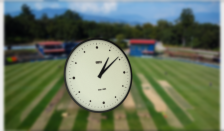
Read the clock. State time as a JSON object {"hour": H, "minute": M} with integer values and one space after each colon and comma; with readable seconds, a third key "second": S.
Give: {"hour": 1, "minute": 9}
